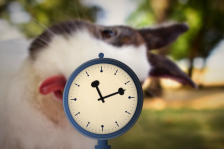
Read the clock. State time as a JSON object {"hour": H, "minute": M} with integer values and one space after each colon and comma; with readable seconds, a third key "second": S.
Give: {"hour": 11, "minute": 12}
